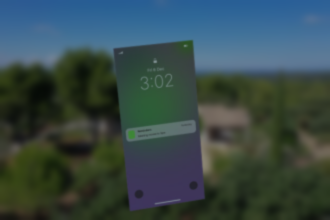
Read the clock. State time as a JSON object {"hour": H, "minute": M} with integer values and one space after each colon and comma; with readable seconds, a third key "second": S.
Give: {"hour": 3, "minute": 2}
